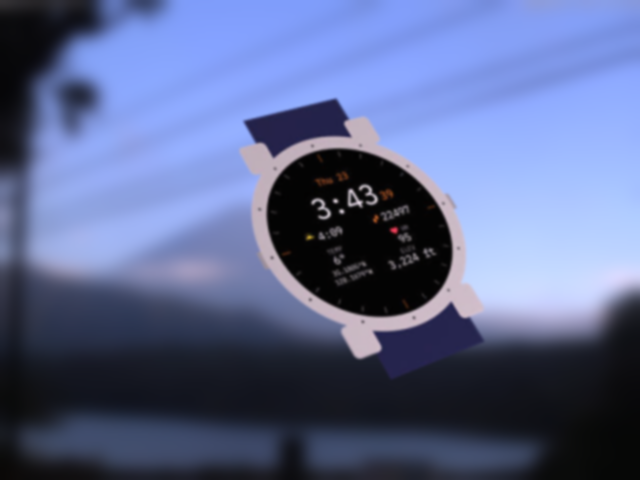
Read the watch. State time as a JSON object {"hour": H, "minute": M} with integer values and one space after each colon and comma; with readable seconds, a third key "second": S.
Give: {"hour": 3, "minute": 43}
